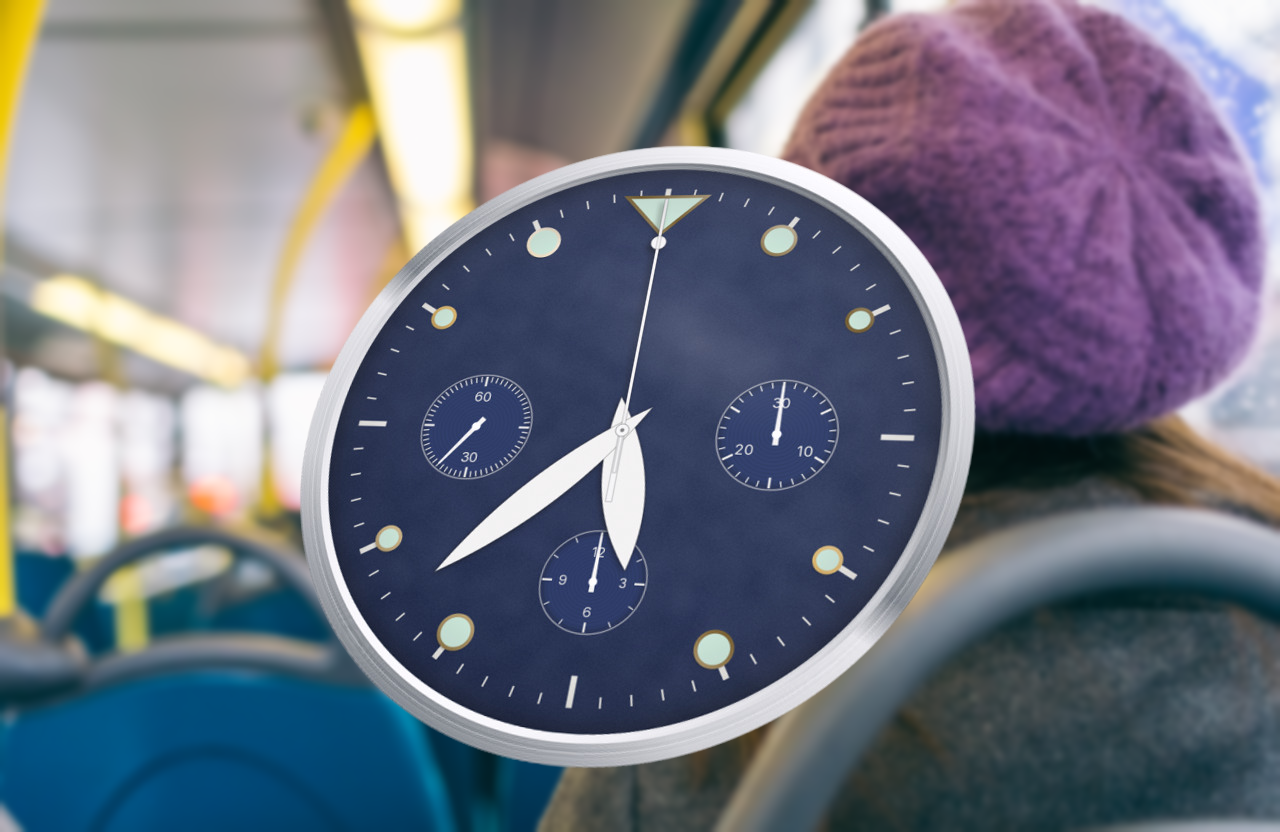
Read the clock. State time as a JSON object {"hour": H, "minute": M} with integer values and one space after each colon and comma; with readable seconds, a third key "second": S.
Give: {"hour": 5, "minute": 37, "second": 36}
